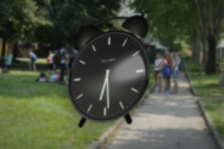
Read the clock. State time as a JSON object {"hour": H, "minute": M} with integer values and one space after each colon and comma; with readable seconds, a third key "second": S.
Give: {"hour": 6, "minute": 29}
